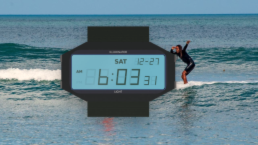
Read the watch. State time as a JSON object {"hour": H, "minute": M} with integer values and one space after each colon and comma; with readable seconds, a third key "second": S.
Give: {"hour": 6, "minute": 3, "second": 31}
